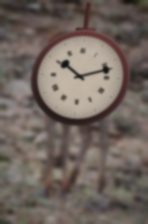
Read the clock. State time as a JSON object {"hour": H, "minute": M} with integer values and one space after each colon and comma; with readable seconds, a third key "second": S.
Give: {"hour": 10, "minute": 12}
